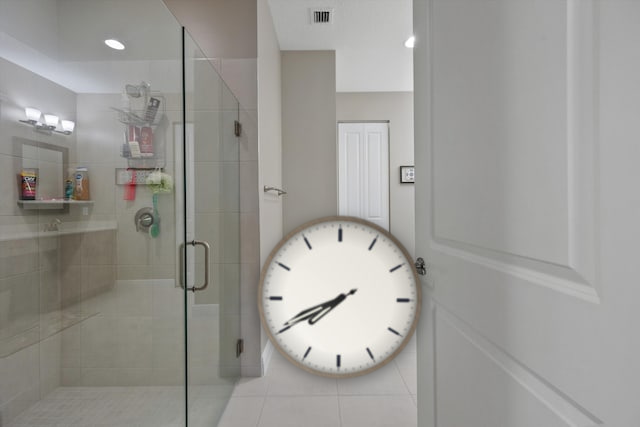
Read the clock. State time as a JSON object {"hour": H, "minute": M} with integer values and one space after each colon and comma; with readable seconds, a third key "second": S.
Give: {"hour": 7, "minute": 40, "second": 40}
